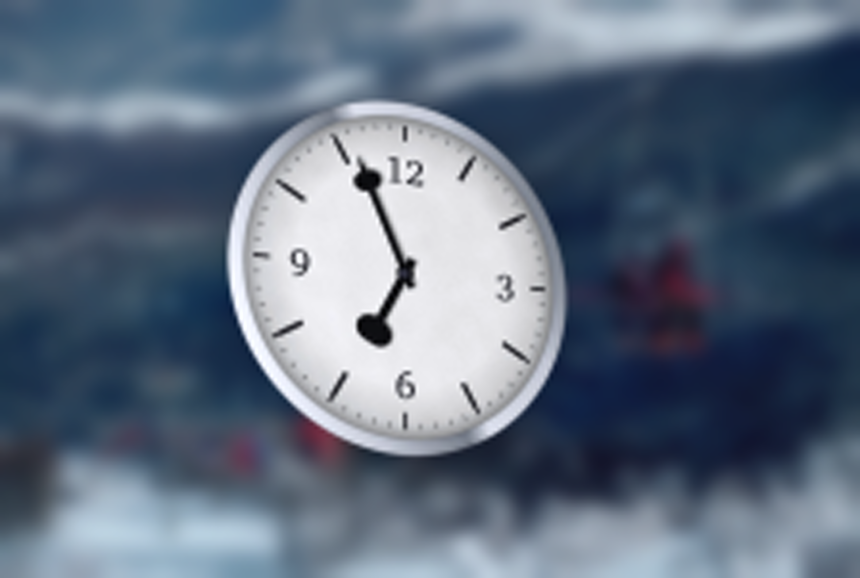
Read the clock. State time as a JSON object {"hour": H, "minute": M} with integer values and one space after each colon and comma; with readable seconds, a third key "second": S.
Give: {"hour": 6, "minute": 56}
